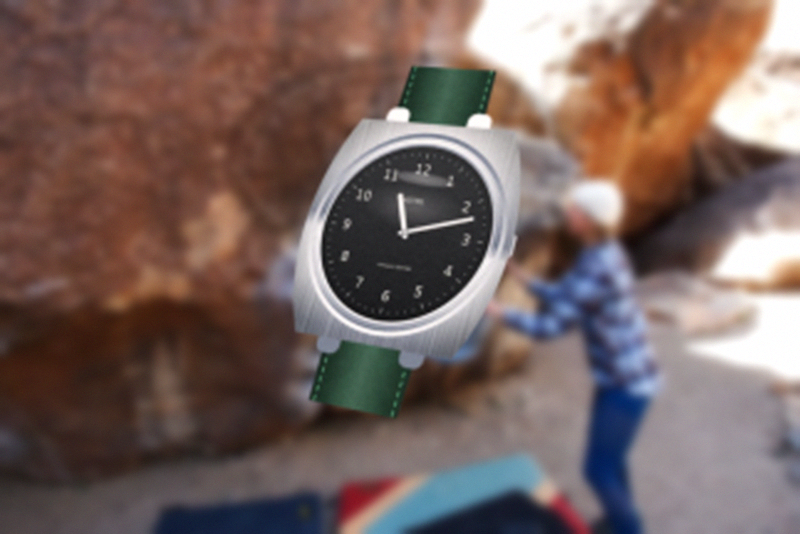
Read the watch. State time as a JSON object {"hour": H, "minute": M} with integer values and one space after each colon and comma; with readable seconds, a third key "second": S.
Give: {"hour": 11, "minute": 12}
